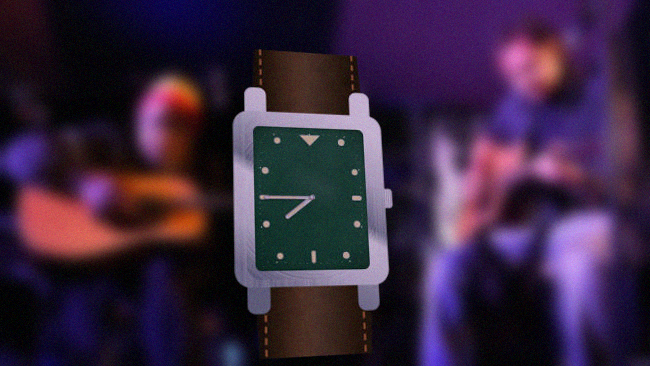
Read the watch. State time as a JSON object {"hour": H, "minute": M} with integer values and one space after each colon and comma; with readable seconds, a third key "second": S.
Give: {"hour": 7, "minute": 45}
